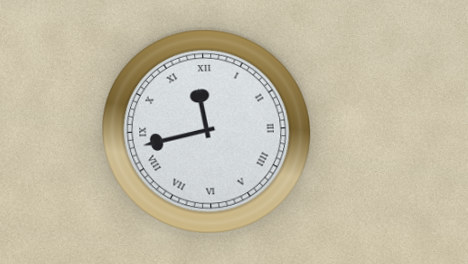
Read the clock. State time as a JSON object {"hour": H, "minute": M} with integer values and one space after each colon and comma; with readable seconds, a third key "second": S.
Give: {"hour": 11, "minute": 43}
